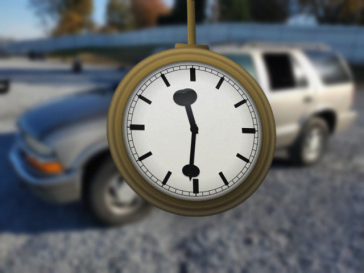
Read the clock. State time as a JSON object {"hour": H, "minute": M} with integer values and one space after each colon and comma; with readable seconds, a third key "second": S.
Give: {"hour": 11, "minute": 31}
